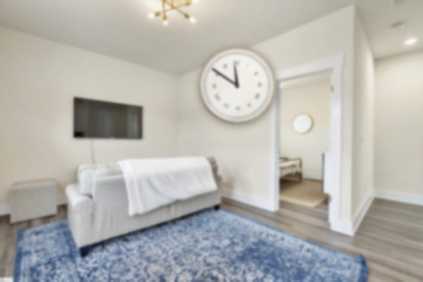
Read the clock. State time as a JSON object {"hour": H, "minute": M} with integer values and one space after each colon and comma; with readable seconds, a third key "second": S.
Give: {"hour": 11, "minute": 51}
